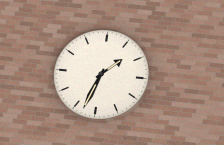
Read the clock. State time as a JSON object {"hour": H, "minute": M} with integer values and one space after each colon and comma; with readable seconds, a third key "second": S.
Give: {"hour": 1, "minute": 33}
